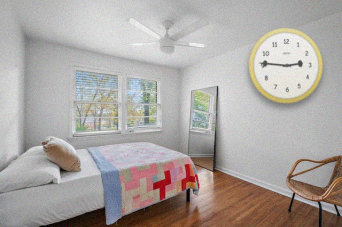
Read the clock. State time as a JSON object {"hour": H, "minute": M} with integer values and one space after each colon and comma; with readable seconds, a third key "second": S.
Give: {"hour": 2, "minute": 46}
